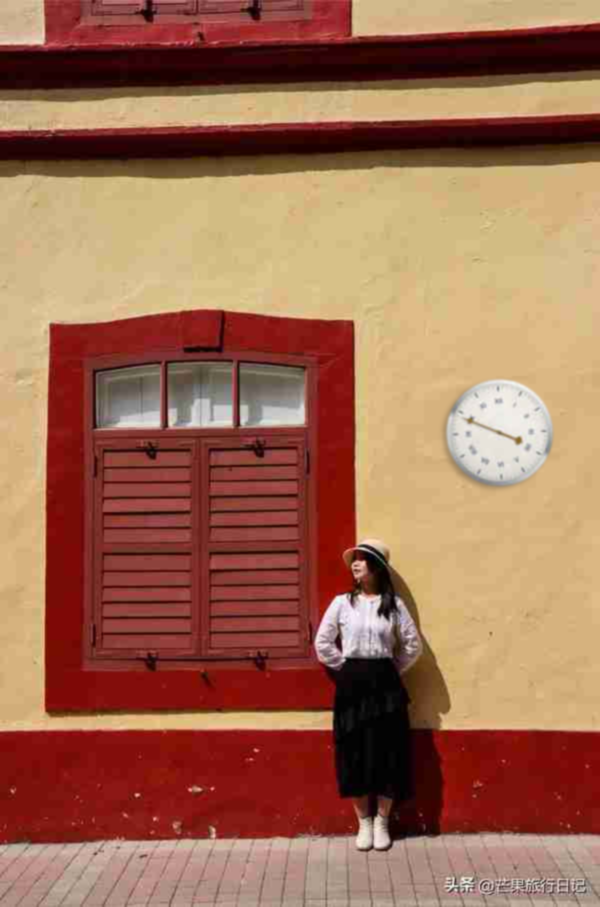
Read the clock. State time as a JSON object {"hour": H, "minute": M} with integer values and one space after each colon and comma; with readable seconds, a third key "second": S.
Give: {"hour": 3, "minute": 49}
